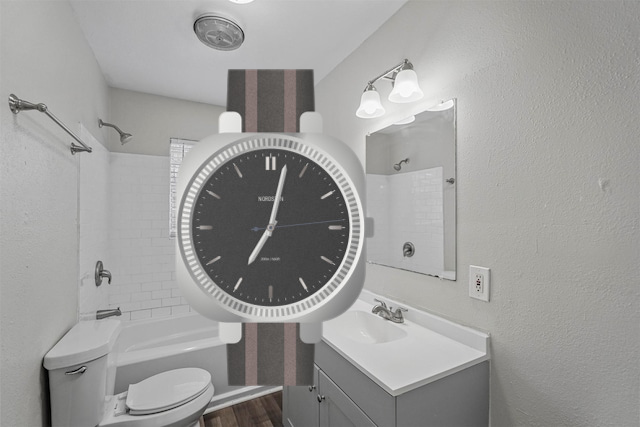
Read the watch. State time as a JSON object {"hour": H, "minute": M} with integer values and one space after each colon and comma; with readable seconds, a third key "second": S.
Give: {"hour": 7, "minute": 2, "second": 14}
